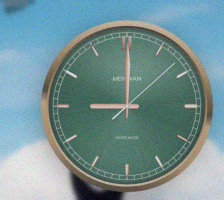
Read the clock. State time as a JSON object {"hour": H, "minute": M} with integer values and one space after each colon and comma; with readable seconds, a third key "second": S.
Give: {"hour": 9, "minute": 0, "second": 8}
